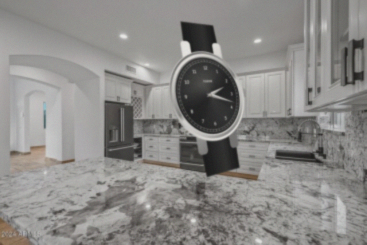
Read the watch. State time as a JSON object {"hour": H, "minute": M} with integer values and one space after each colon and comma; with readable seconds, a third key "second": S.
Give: {"hour": 2, "minute": 18}
